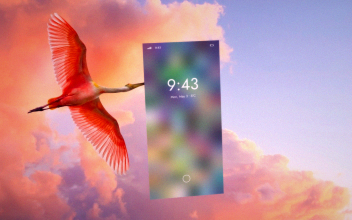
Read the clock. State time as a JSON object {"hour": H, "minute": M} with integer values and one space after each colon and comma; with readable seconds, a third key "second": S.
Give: {"hour": 9, "minute": 43}
